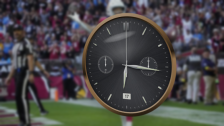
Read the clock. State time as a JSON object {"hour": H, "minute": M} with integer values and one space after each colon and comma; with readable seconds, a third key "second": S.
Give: {"hour": 6, "minute": 16}
